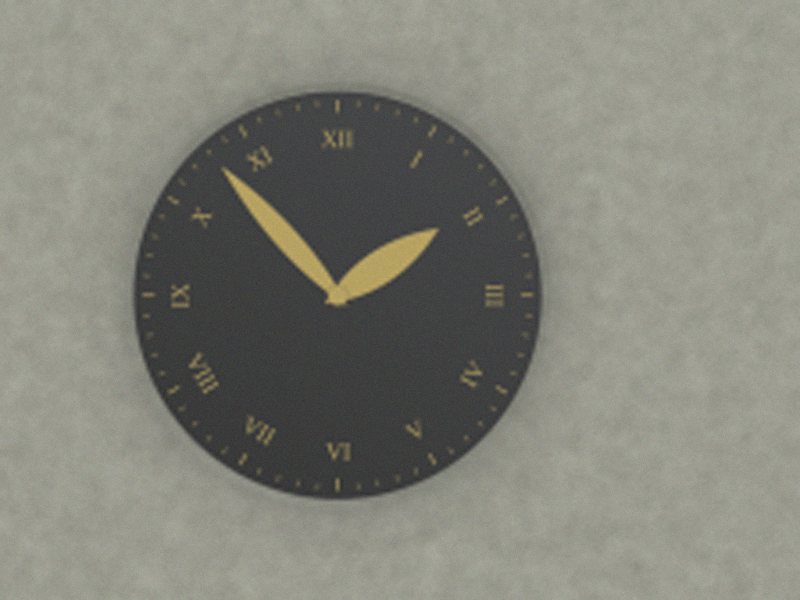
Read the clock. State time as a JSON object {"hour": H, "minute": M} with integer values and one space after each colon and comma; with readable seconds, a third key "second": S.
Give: {"hour": 1, "minute": 53}
